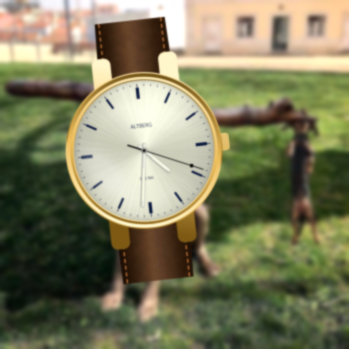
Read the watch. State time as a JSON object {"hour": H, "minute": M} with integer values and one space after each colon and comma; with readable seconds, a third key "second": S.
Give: {"hour": 4, "minute": 31, "second": 19}
